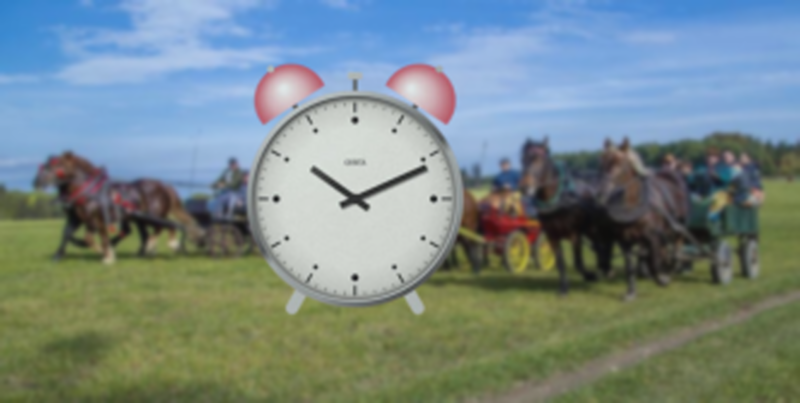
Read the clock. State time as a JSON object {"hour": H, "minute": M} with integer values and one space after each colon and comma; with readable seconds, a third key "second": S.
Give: {"hour": 10, "minute": 11}
